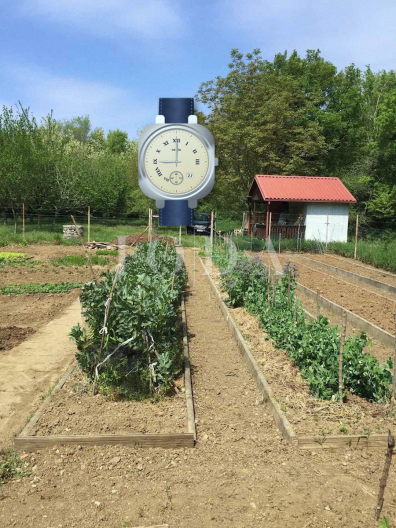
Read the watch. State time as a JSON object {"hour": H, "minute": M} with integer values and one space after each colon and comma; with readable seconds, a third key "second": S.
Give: {"hour": 9, "minute": 0}
